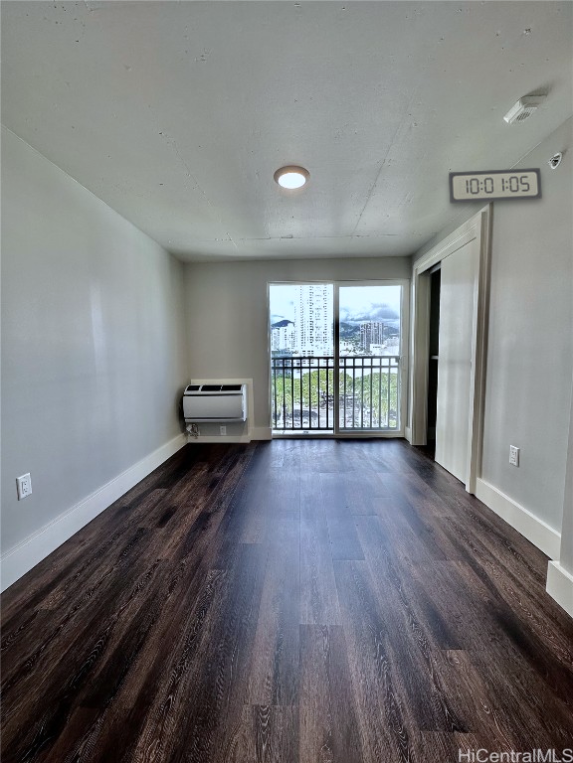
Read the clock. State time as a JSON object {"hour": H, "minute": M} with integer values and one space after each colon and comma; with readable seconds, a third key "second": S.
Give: {"hour": 10, "minute": 1, "second": 5}
